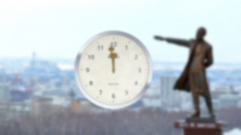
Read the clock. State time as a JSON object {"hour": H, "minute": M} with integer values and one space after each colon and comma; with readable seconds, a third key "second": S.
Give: {"hour": 11, "minute": 59}
